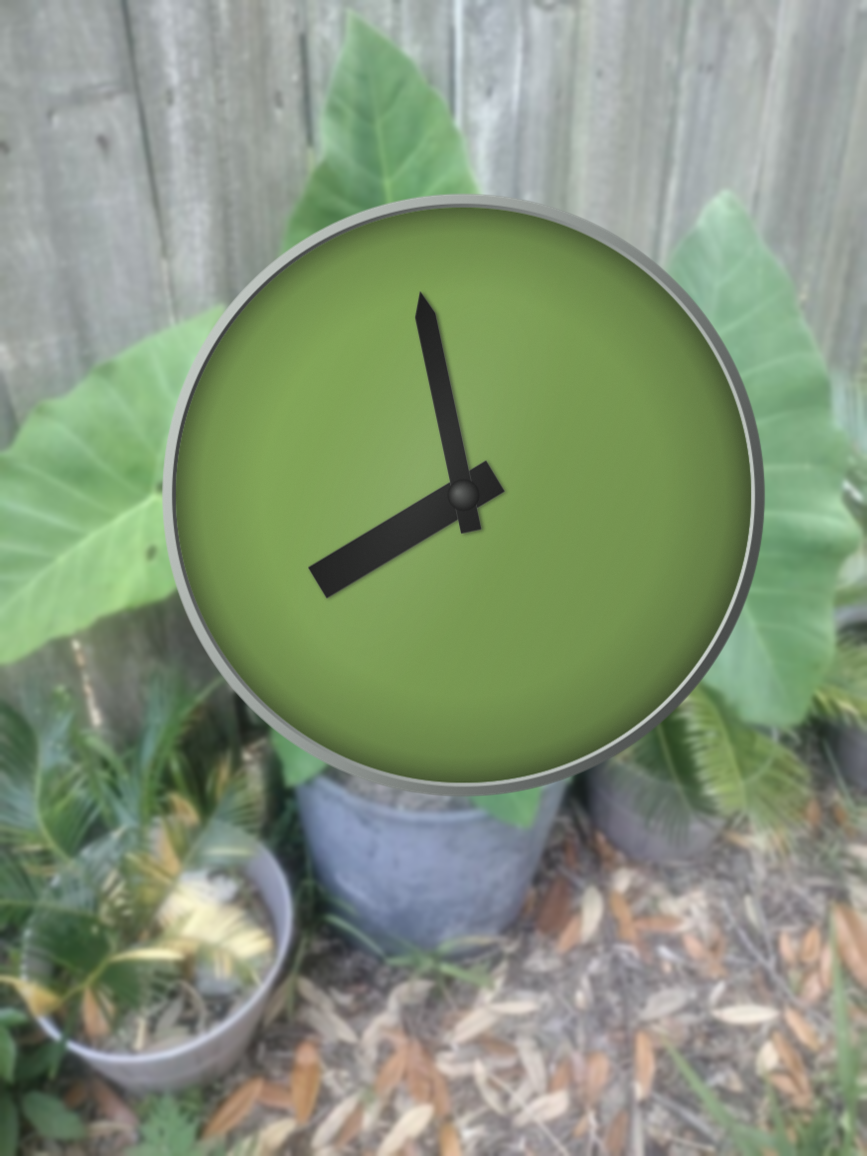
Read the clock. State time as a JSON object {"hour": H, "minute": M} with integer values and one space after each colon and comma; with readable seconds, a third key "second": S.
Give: {"hour": 7, "minute": 58}
